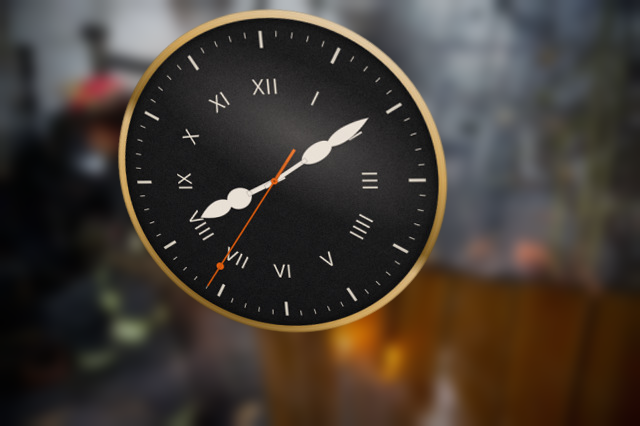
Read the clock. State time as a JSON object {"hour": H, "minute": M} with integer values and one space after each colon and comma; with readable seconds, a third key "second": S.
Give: {"hour": 8, "minute": 9, "second": 36}
